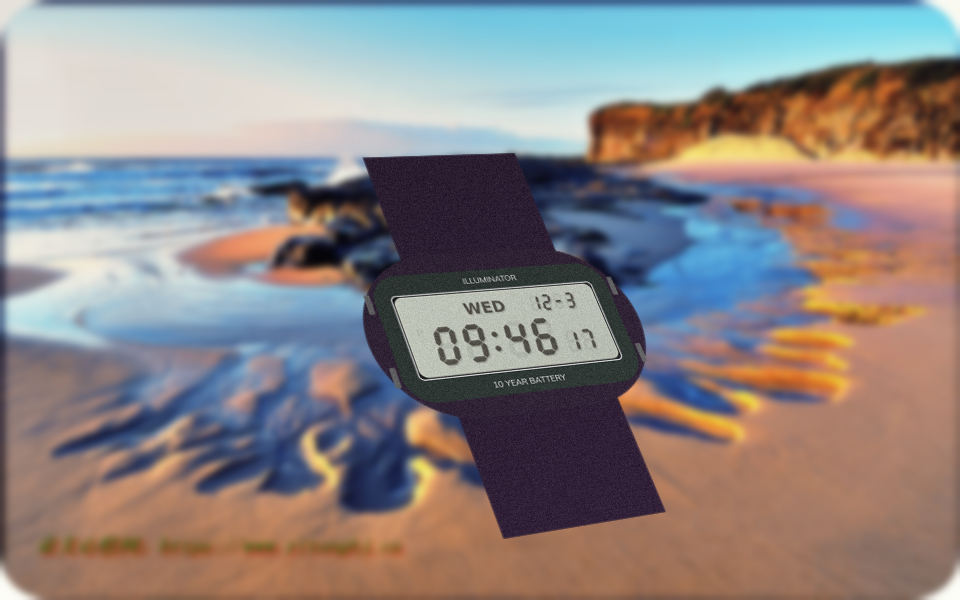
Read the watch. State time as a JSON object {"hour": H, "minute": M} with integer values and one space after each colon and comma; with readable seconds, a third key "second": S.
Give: {"hour": 9, "minute": 46, "second": 17}
